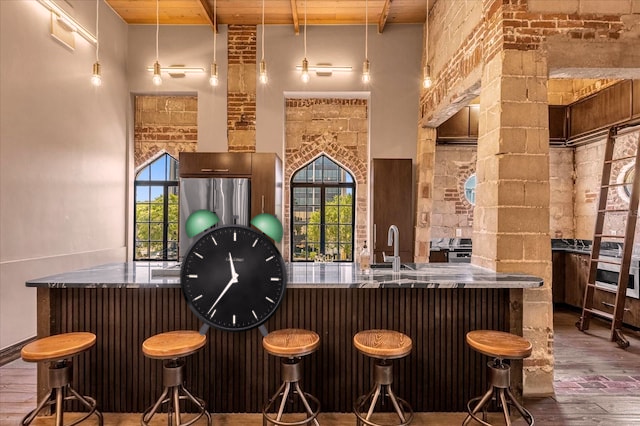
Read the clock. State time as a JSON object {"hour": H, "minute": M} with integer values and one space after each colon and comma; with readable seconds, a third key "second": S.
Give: {"hour": 11, "minute": 36}
